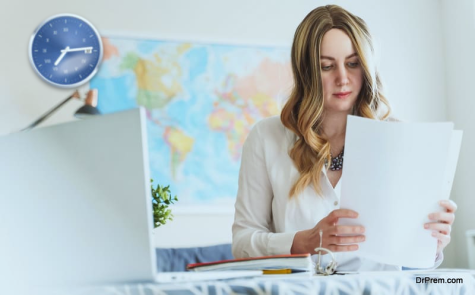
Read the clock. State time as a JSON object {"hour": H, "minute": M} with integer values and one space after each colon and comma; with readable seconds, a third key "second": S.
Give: {"hour": 7, "minute": 14}
